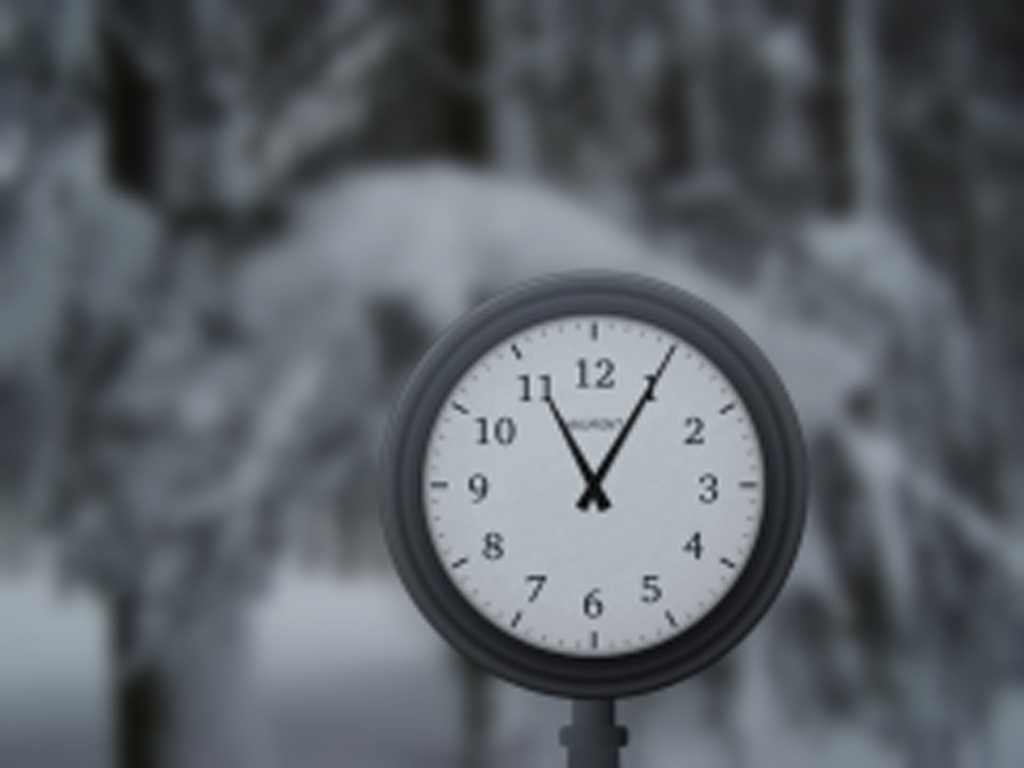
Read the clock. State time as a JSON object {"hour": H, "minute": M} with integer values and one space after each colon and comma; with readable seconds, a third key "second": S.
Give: {"hour": 11, "minute": 5}
